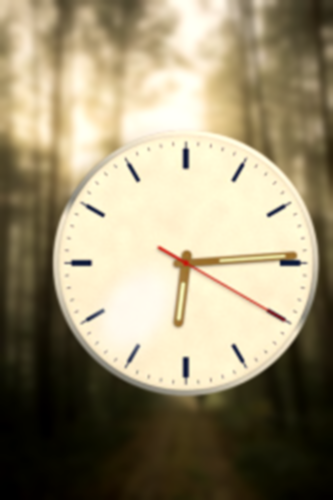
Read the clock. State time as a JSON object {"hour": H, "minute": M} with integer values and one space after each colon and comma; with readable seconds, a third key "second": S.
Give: {"hour": 6, "minute": 14, "second": 20}
